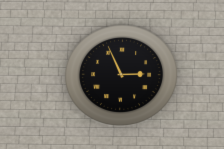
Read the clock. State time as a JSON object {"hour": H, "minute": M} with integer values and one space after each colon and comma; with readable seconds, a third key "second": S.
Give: {"hour": 2, "minute": 56}
